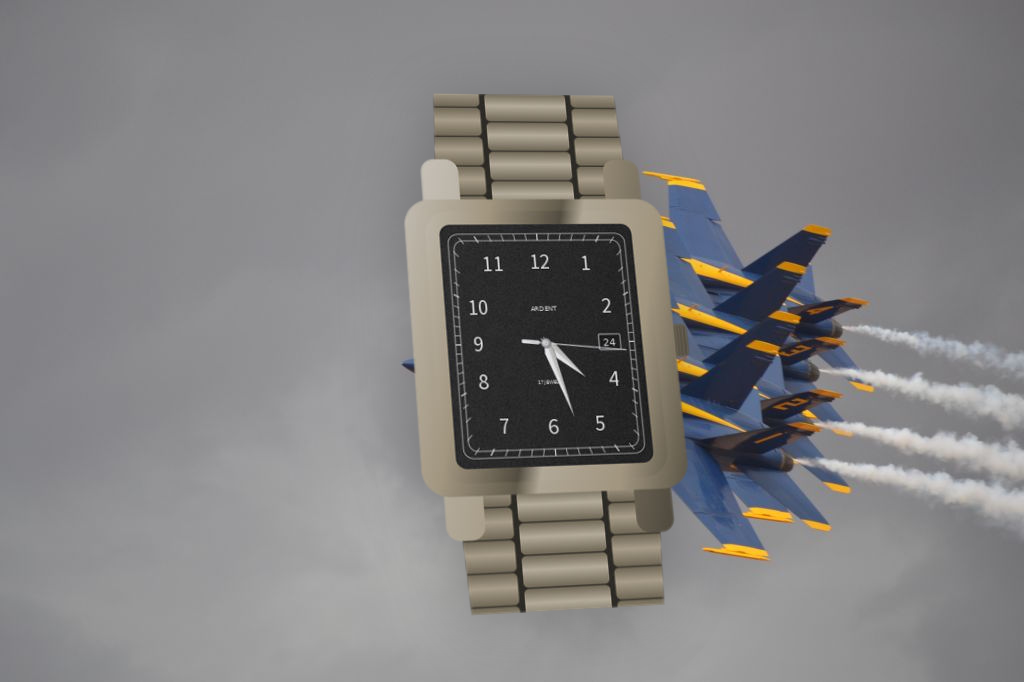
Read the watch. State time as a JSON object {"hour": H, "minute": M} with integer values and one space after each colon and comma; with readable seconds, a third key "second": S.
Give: {"hour": 4, "minute": 27, "second": 16}
